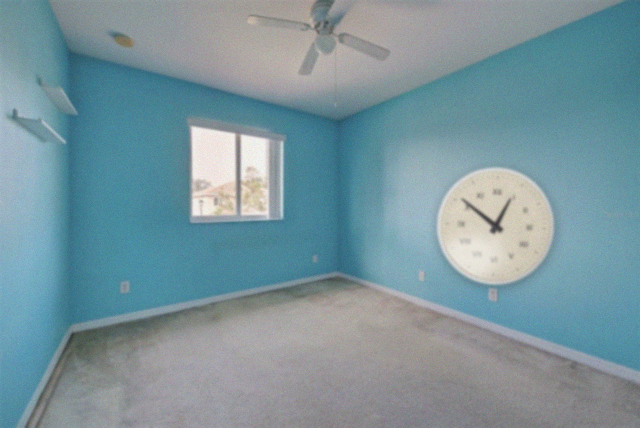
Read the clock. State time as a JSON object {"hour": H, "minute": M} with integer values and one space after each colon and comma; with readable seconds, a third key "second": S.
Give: {"hour": 12, "minute": 51}
